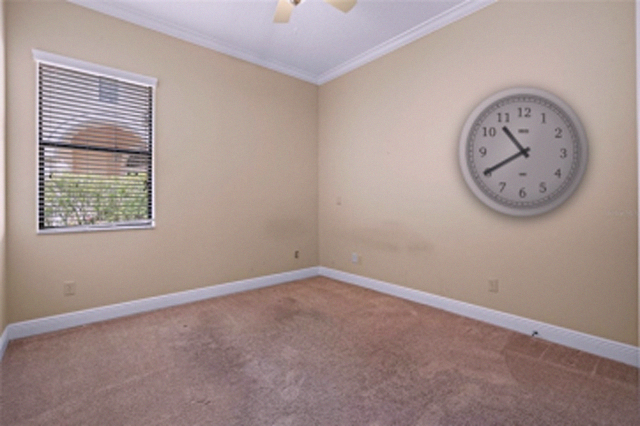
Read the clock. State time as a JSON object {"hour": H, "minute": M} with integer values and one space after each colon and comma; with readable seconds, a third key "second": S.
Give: {"hour": 10, "minute": 40}
